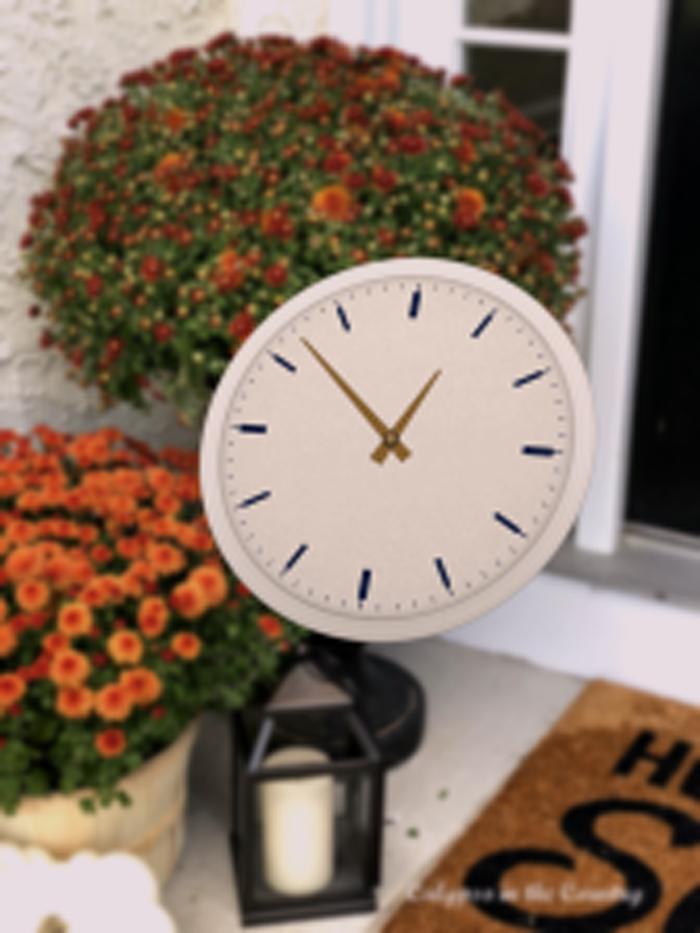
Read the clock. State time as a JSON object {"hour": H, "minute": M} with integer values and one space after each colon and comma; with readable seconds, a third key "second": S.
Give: {"hour": 12, "minute": 52}
